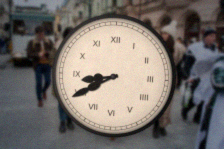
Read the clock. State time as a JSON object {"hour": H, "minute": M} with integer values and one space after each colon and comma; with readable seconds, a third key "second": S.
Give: {"hour": 8, "minute": 40}
